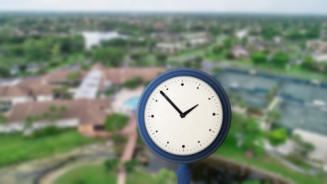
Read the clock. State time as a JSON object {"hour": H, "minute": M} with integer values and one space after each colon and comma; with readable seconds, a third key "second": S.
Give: {"hour": 1, "minute": 53}
